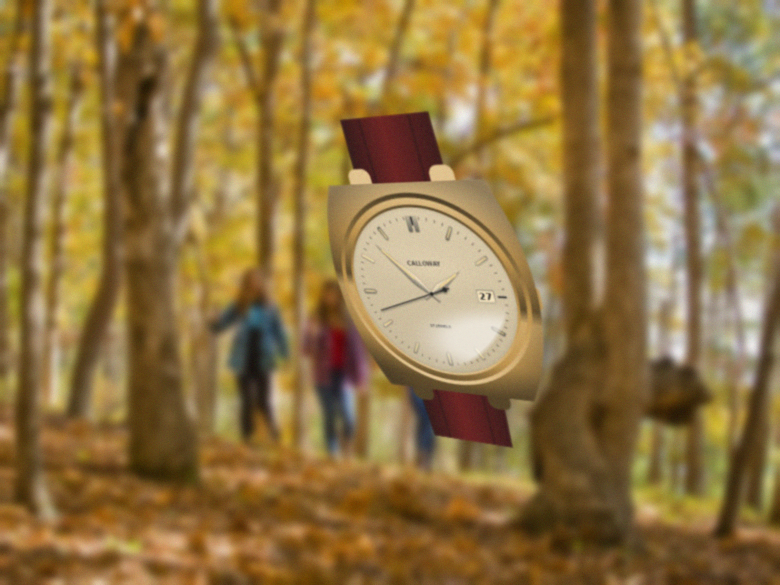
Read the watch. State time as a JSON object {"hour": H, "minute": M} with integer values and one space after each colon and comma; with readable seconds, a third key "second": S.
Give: {"hour": 1, "minute": 52, "second": 42}
